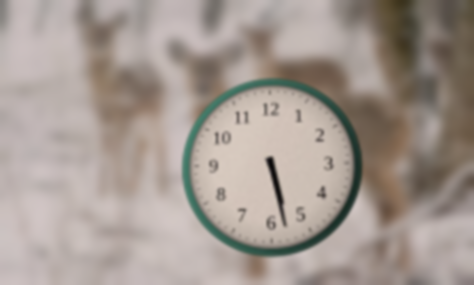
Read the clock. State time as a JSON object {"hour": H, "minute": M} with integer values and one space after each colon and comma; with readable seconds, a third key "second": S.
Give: {"hour": 5, "minute": 28}
